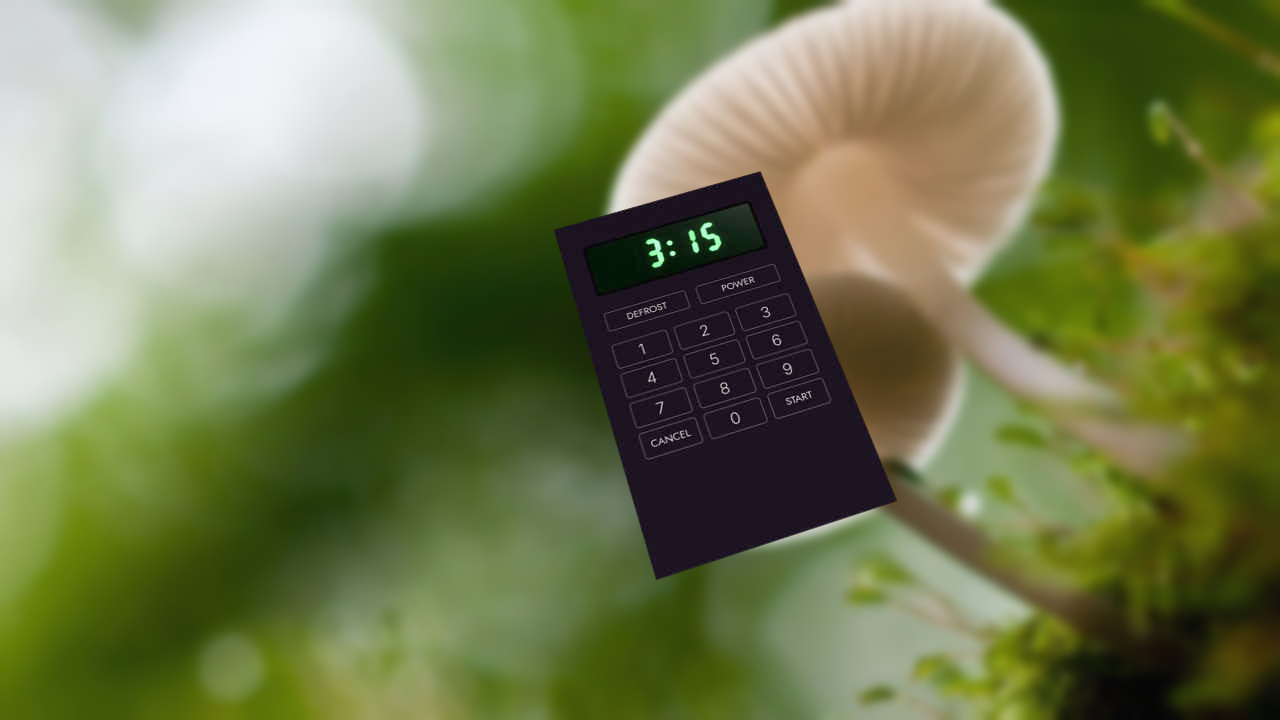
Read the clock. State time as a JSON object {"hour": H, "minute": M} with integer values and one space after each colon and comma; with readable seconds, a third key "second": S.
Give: {"hour": 3, "minute": 15}
